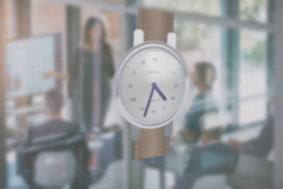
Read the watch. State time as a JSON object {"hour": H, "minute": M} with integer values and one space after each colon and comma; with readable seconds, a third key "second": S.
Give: {"hour": 4, "minute": 33}
